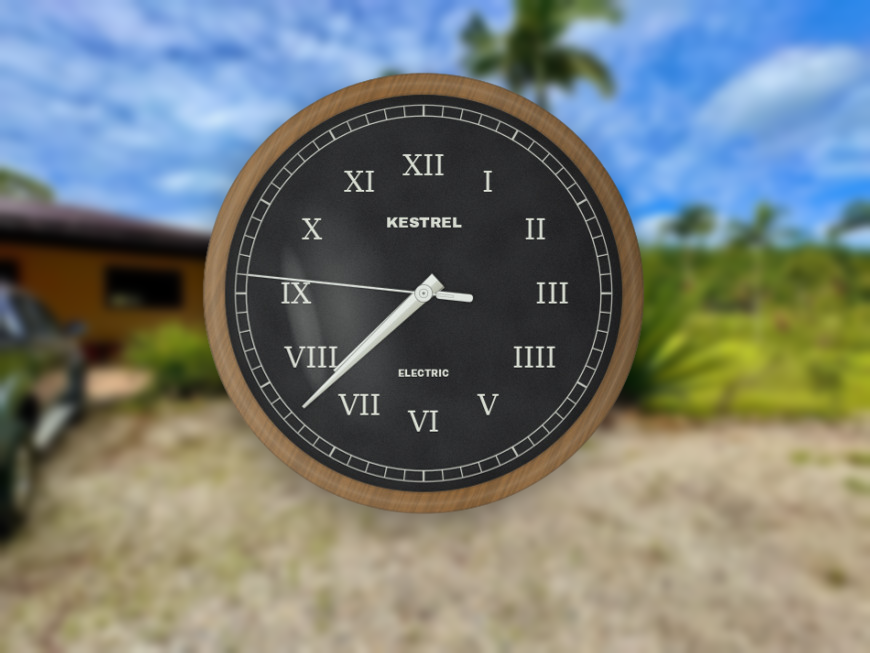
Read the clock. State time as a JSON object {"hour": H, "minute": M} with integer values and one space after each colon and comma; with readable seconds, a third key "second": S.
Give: {"hour": 7, "minute": 37, "second": 46}
